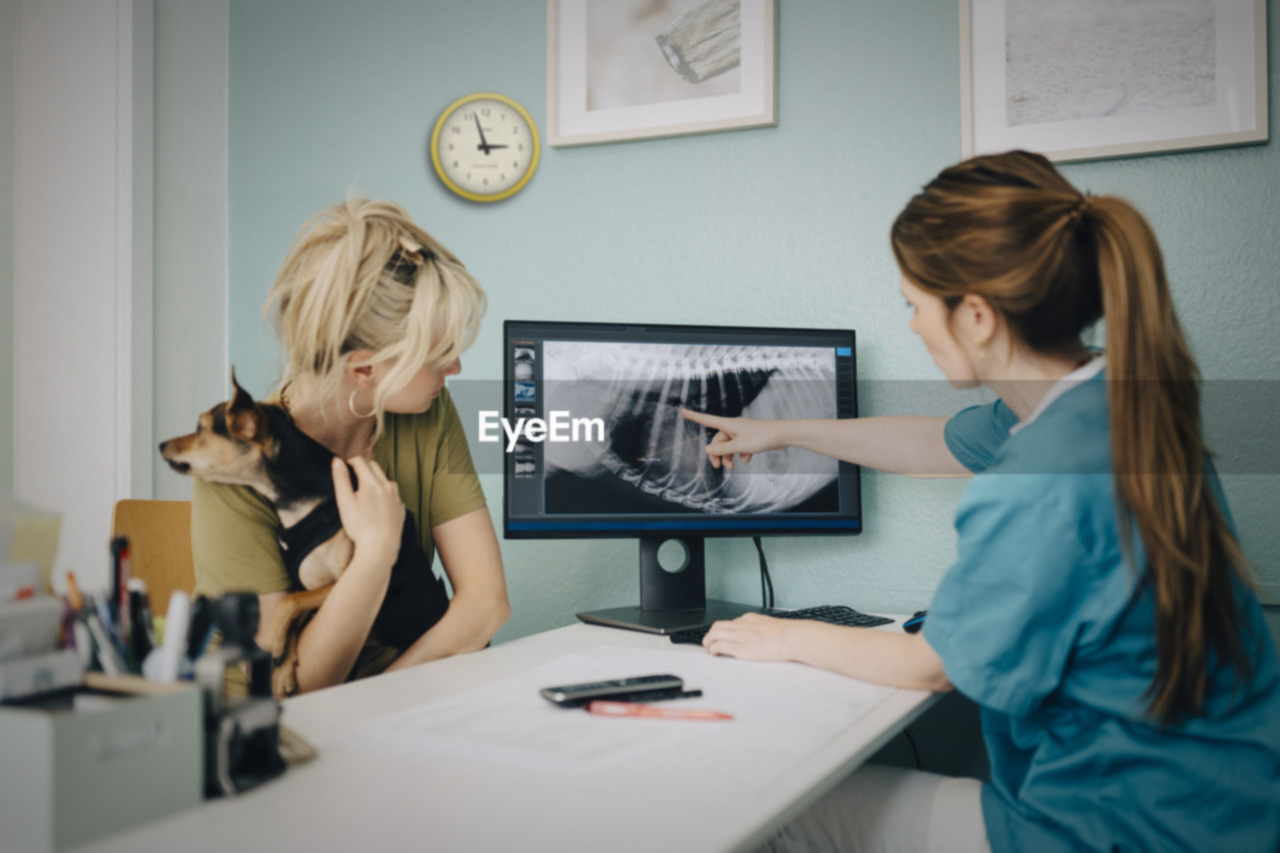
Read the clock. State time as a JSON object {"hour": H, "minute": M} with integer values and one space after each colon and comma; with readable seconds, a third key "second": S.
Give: {"hour": 2, "minute": 57}
